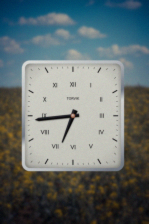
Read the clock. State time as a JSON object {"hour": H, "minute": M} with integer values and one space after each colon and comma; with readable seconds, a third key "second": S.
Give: {"hour": 6, "minute": 44}
